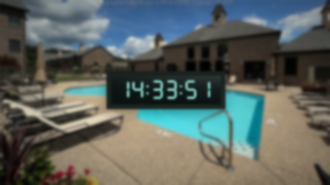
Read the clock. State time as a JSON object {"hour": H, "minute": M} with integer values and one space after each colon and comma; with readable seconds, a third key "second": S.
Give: {"hour": 14, "minute": 33, "second": 51}
